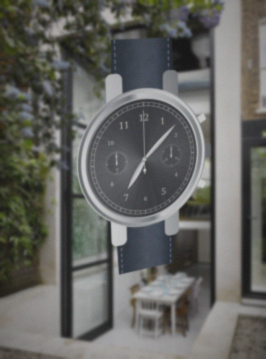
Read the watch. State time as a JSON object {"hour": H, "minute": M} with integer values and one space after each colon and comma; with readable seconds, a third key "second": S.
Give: {"hour": 7, "minute": 8}
